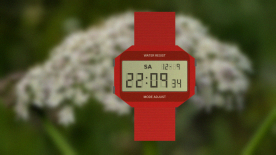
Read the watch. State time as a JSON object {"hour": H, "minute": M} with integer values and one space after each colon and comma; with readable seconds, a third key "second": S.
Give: {"hour": 22, "minute": 9, "second": 34}
